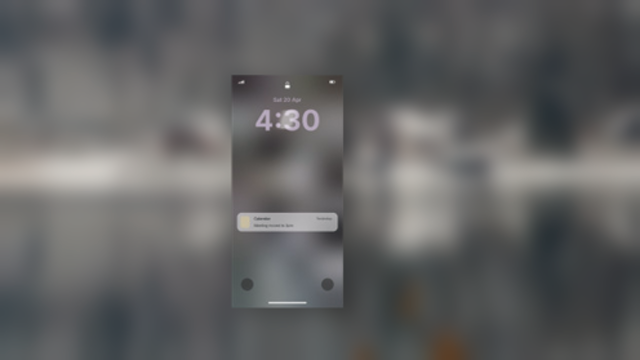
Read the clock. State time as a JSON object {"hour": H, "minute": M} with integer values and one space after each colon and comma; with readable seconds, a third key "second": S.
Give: {"hour": 4, "minute": 30}
